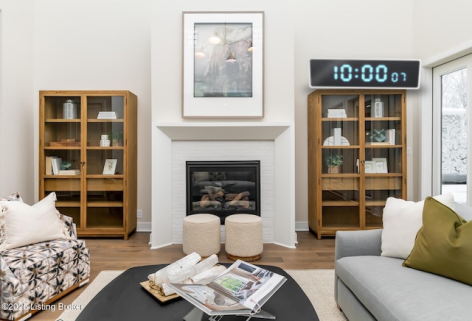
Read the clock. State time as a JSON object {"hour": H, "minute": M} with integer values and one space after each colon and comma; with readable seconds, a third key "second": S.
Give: {"hour": 10, "minute": 0, "second": 7}
